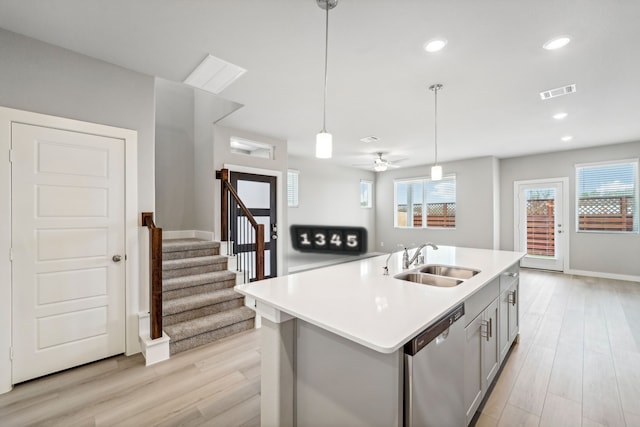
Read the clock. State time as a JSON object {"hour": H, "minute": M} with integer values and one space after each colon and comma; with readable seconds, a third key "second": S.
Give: {"hour": 13, "minute": 45}
